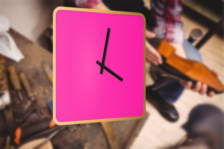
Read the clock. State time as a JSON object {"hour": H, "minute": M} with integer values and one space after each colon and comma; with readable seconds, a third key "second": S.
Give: {"hour": 4, "minute": 2}
